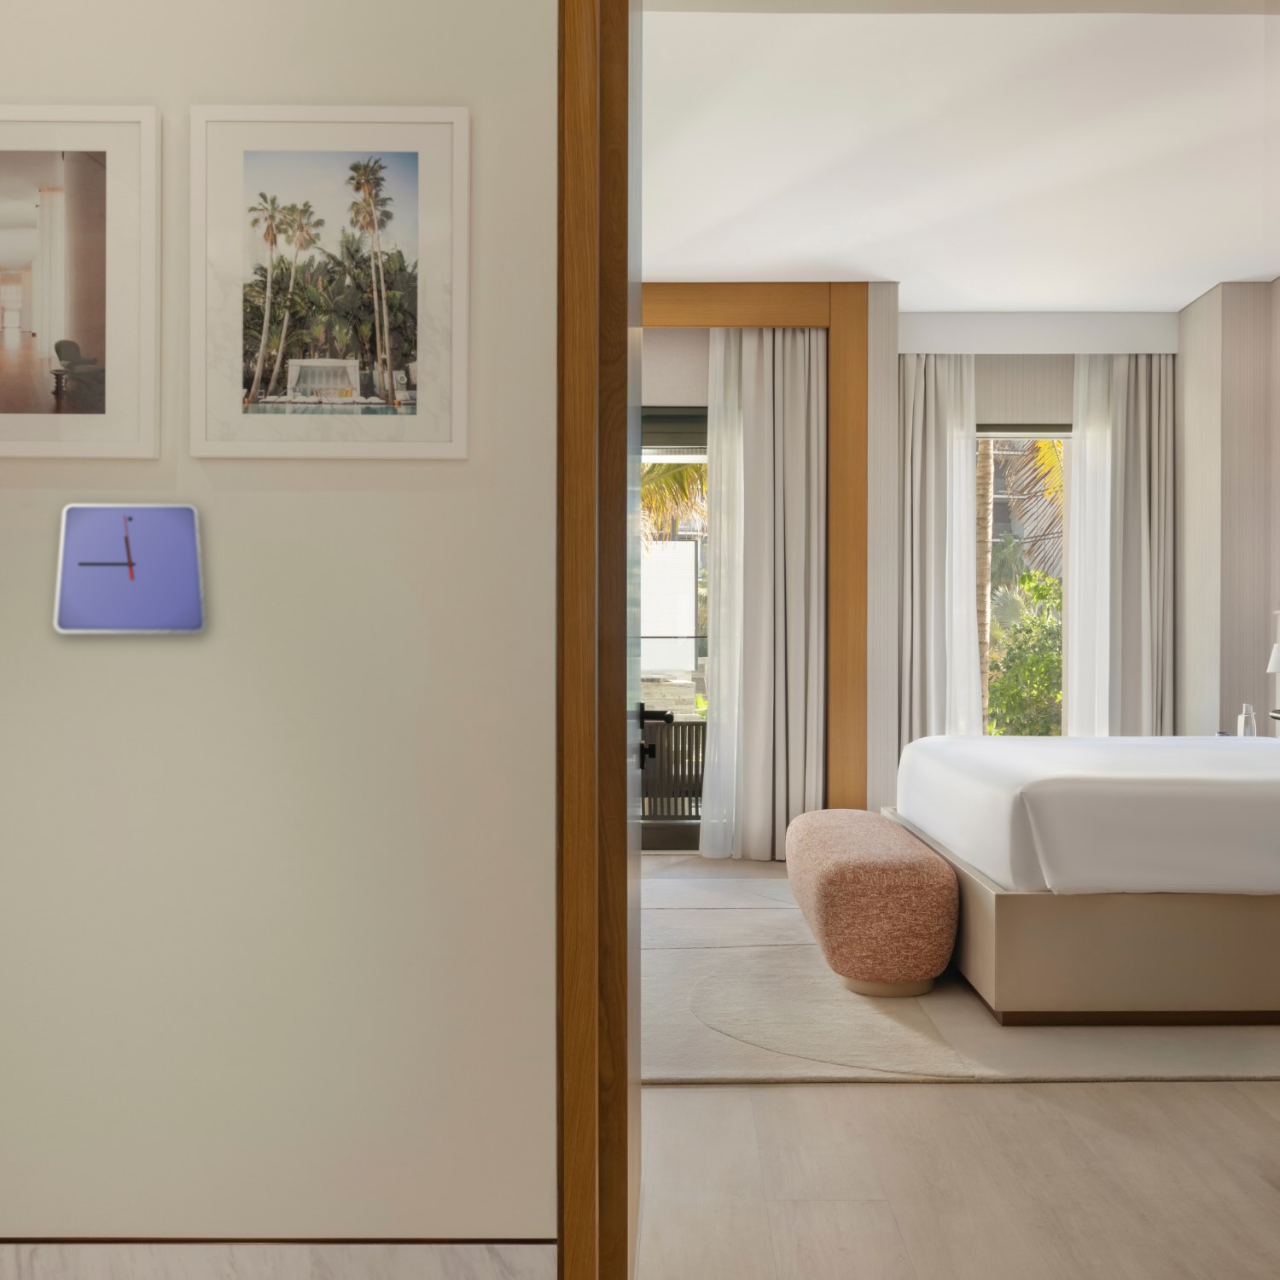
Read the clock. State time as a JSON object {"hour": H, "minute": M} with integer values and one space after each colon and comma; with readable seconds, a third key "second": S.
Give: {"hour": 11, "minute": 44, "second": 59}
